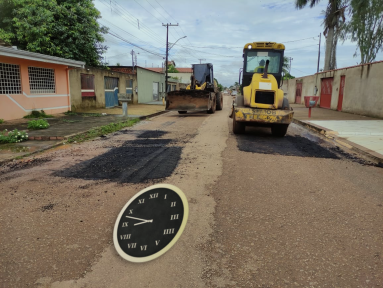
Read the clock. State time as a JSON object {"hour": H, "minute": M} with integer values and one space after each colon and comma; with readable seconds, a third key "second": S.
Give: {"hour": 8, "minute": 48}
